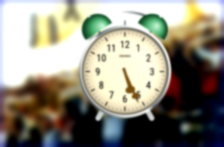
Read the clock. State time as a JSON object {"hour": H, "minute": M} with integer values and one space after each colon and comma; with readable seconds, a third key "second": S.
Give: {"hour": 5, "minute": 26}
